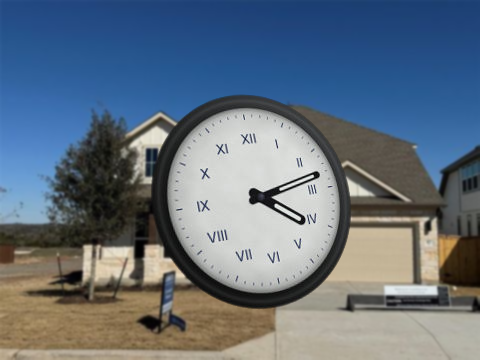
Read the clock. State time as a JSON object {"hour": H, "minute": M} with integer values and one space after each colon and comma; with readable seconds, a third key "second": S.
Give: {"hour": 4, "minute": 13}
